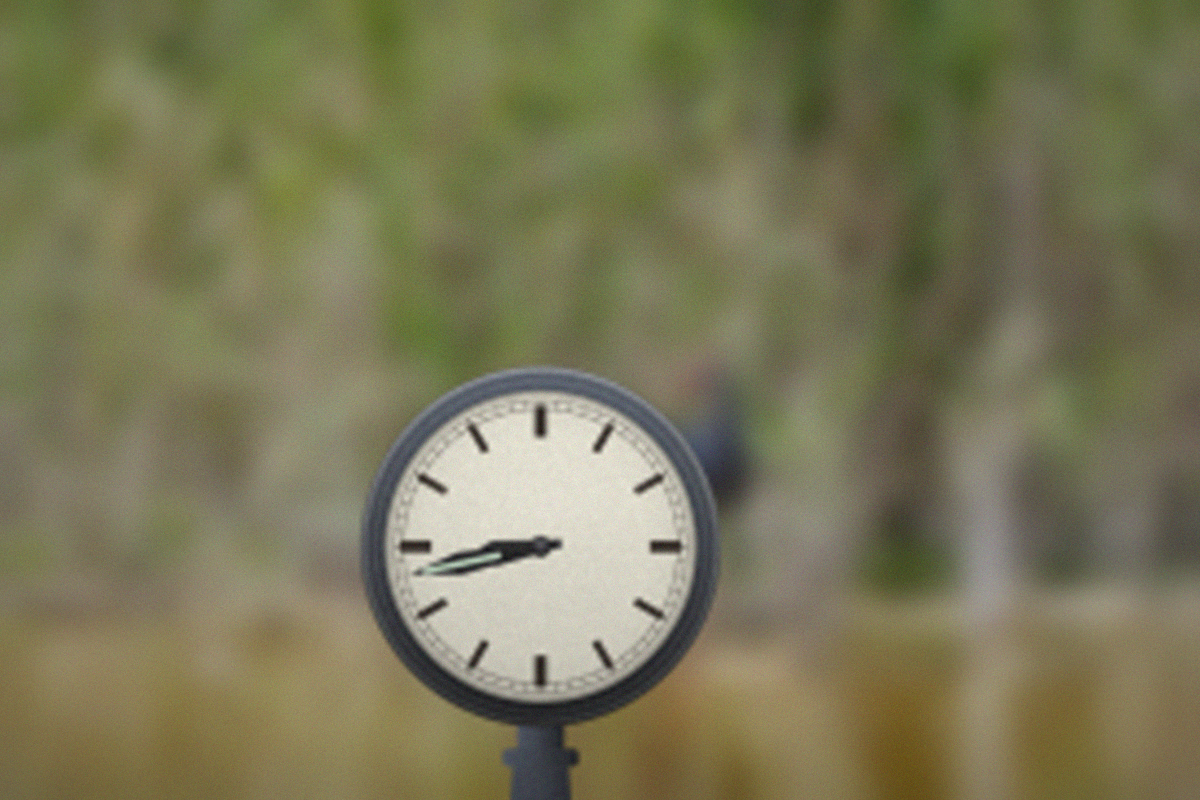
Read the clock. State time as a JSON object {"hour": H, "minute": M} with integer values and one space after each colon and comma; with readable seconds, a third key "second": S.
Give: {"hour": 8, "minute": 43}
